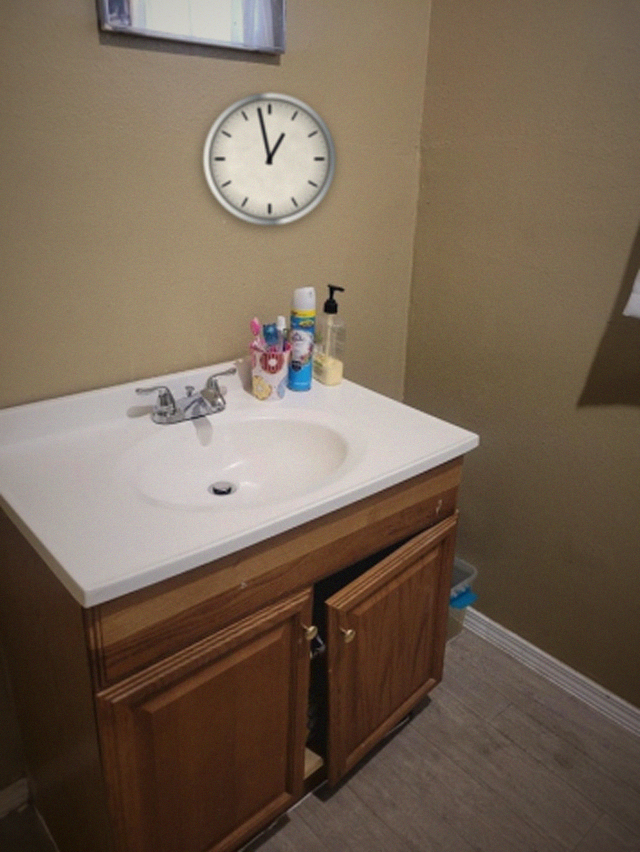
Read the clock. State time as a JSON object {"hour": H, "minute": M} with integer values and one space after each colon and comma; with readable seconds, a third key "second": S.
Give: {"hour": 12, "minute": 58}
